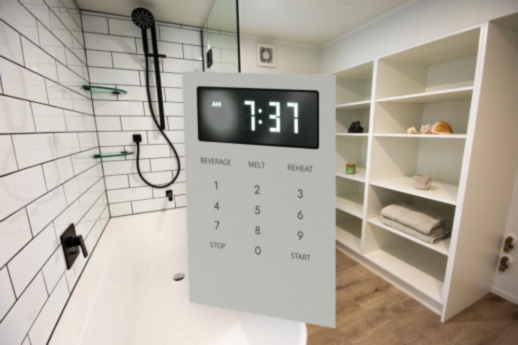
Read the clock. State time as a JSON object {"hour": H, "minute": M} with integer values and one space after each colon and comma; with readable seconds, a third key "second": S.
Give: {"hour": 7, "minute": 37}
